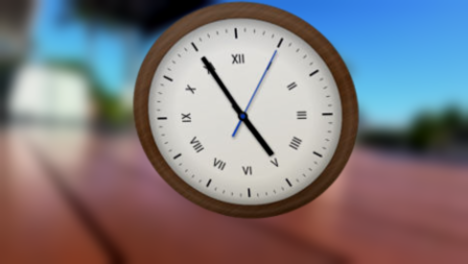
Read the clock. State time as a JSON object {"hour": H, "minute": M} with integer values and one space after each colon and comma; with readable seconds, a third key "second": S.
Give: {"hour": 4, "minute": 55, "second": 5}
